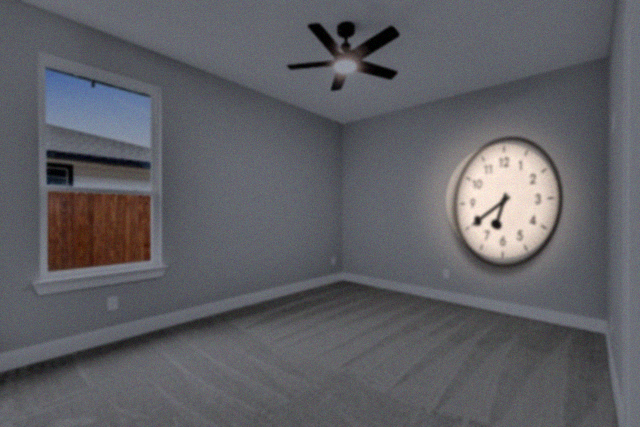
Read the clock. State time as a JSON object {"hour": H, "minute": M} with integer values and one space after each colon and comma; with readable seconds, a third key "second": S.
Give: {"hour": 6, "minute": 40}
